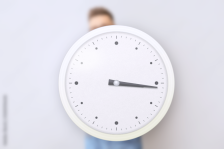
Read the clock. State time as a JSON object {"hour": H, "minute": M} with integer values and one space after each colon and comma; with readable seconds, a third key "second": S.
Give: {"hour": 3, "minute": 16}
